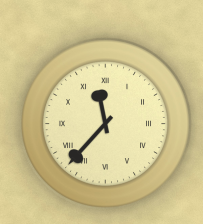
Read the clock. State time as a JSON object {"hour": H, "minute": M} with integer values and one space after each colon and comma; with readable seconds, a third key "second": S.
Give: {"hour": 11, "minute": 37}
